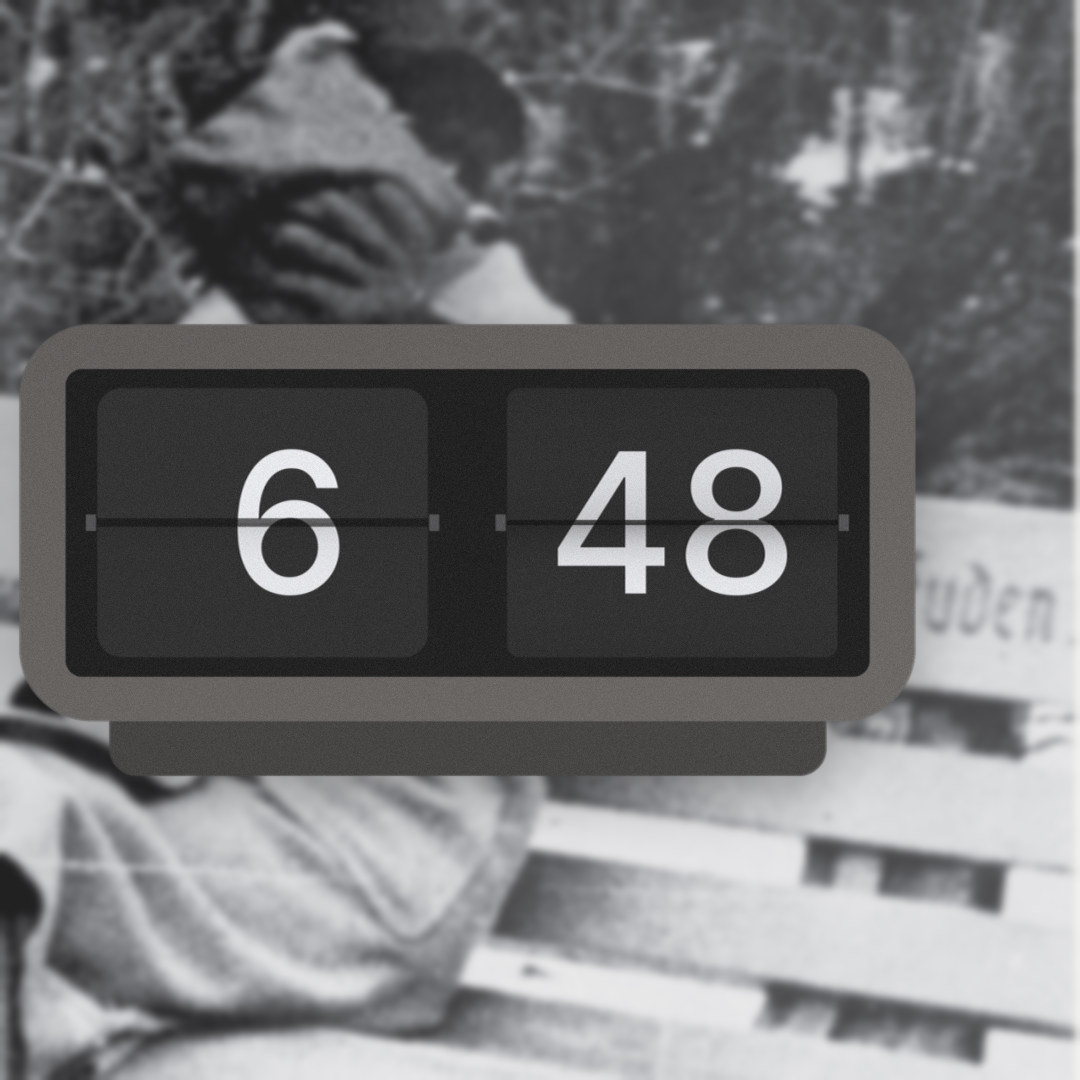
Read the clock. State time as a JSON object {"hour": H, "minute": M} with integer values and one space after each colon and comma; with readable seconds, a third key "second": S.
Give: {"hour": 6, "minute": 48}
